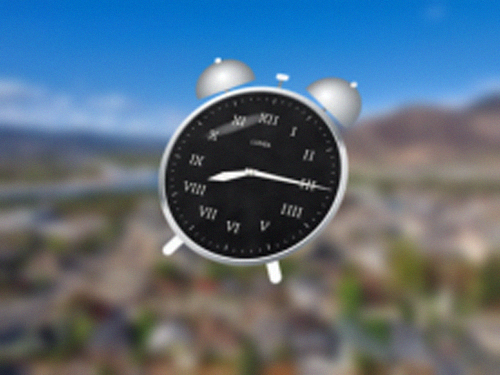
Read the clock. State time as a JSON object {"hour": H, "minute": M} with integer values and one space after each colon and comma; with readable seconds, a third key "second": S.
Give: {"hour": 8, "minute": 15}
